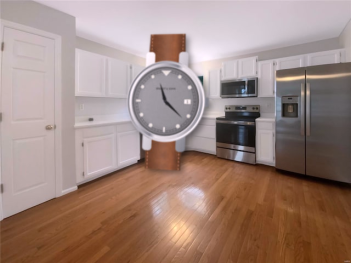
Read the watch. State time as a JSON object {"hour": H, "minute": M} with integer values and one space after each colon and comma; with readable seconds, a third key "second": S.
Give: {"hour": 11, "minute": 22}
